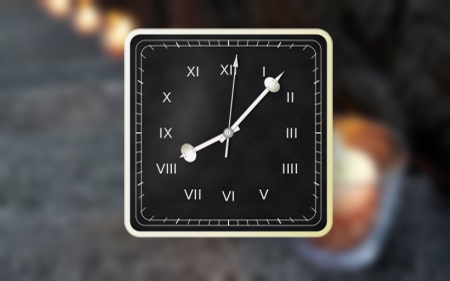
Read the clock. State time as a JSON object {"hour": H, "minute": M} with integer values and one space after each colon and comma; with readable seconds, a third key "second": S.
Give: {"hour": 8, "minute": 7, "second": 1}
